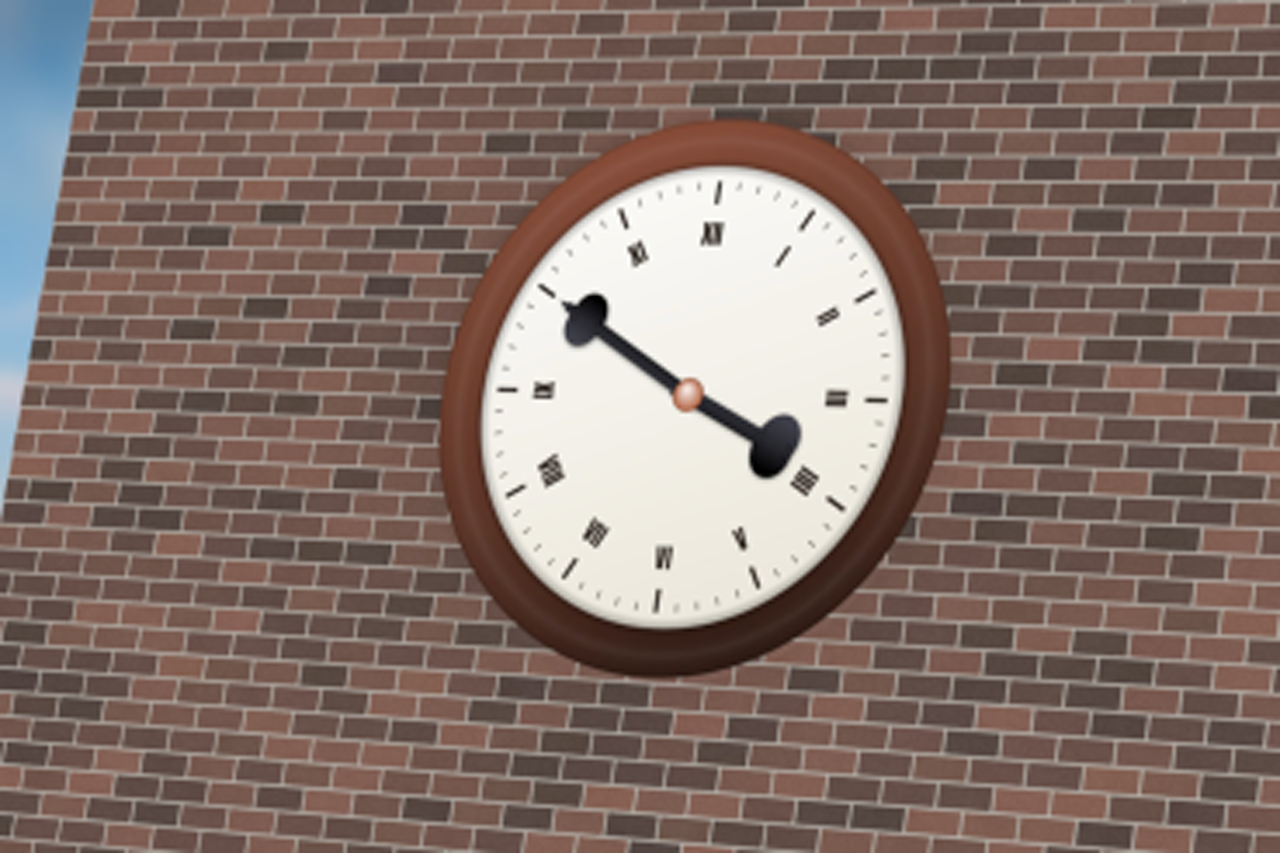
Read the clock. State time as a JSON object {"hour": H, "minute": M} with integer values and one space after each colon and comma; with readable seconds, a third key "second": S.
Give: {"hour": 3, "minute": 50}
